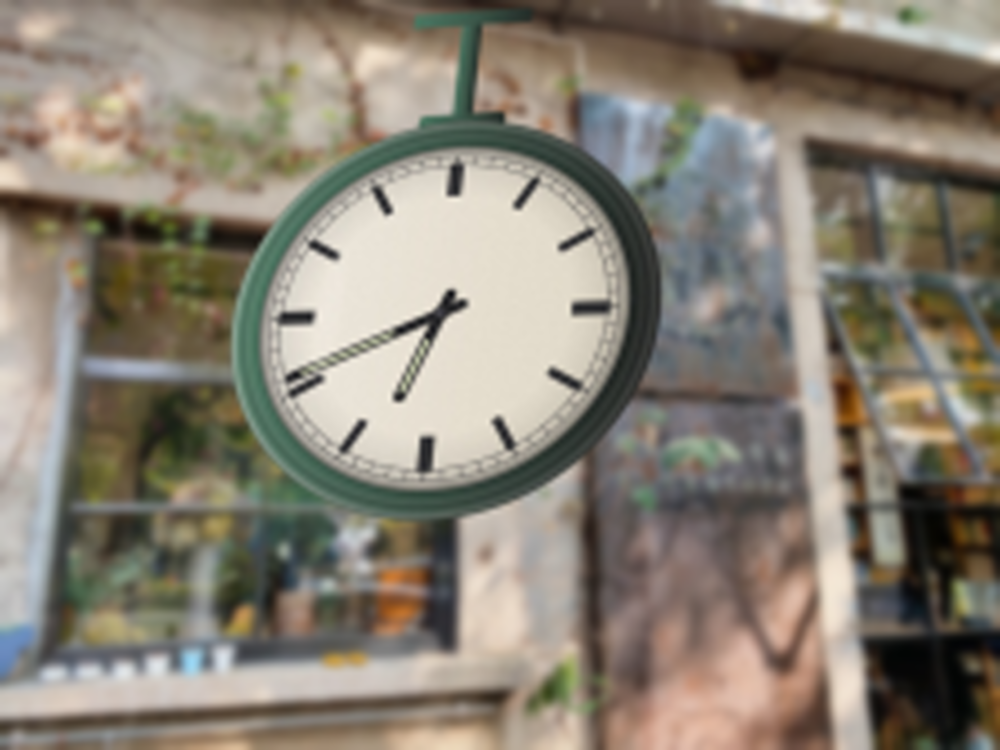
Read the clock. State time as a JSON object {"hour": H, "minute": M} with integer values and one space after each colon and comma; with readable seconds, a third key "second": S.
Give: {"hour": 6, "minute": 41}
